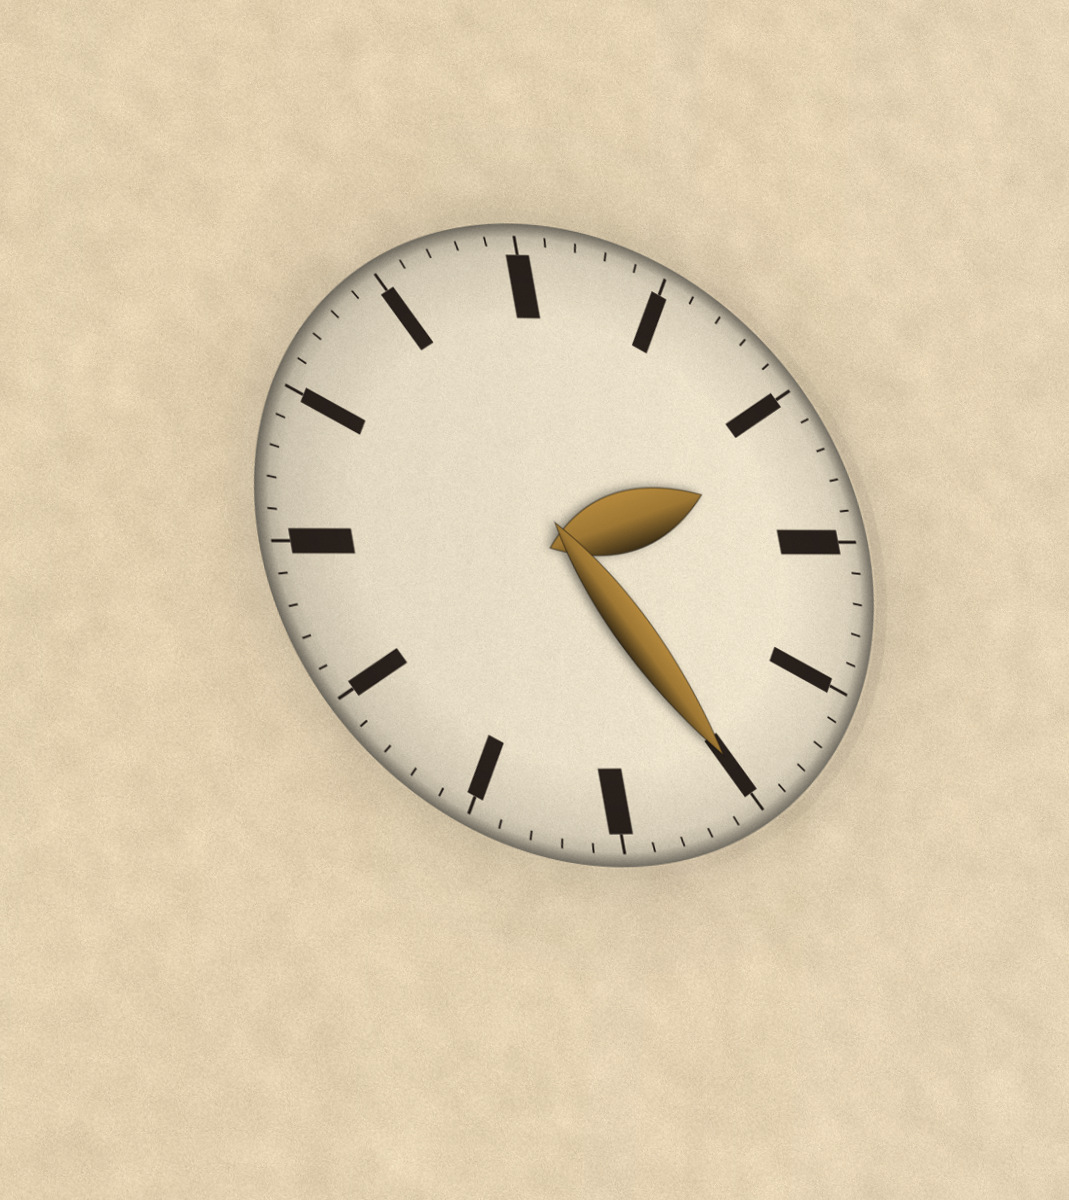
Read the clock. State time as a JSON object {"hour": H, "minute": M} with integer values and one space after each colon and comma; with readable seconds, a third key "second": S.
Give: {"hour": 2, "minute": 25}
